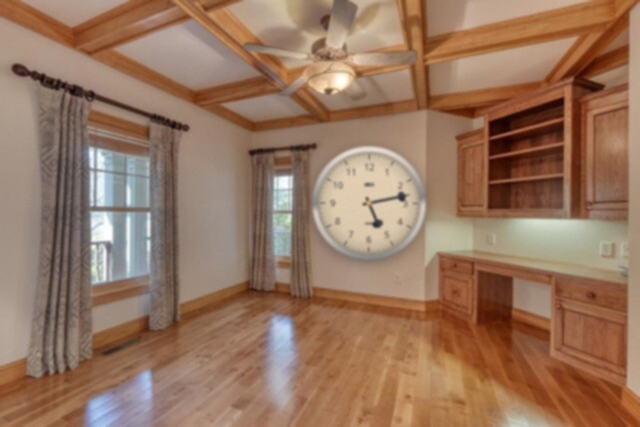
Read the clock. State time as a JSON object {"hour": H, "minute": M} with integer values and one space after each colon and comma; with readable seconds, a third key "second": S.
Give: {"hour": 5, "minute": 13}
